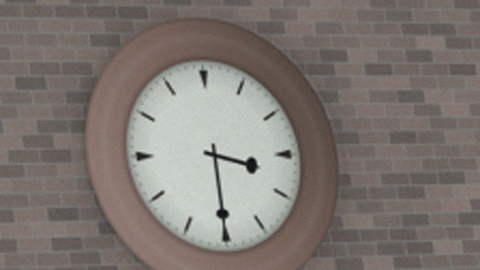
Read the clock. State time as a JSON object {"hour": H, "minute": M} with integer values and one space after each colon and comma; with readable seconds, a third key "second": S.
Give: {"hour": 3, "minute": 30}
